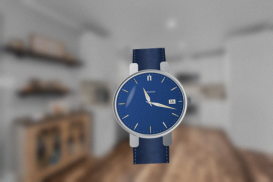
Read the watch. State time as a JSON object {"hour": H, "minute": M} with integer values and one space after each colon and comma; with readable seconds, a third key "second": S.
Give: {"hour": 11, "minute": 18}
